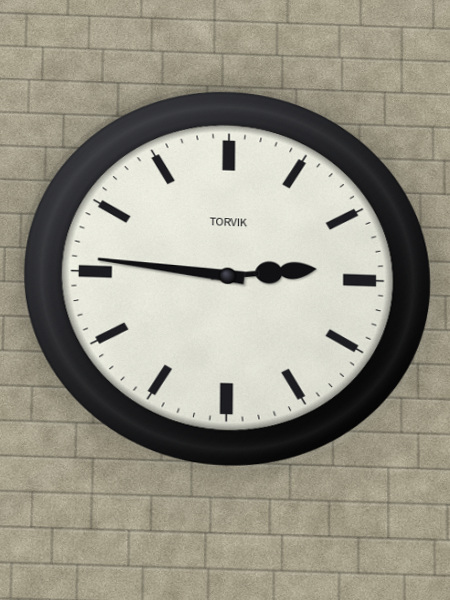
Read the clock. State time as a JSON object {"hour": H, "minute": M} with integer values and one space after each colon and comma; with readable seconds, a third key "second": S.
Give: {"hour": 2, "minute": 46}
